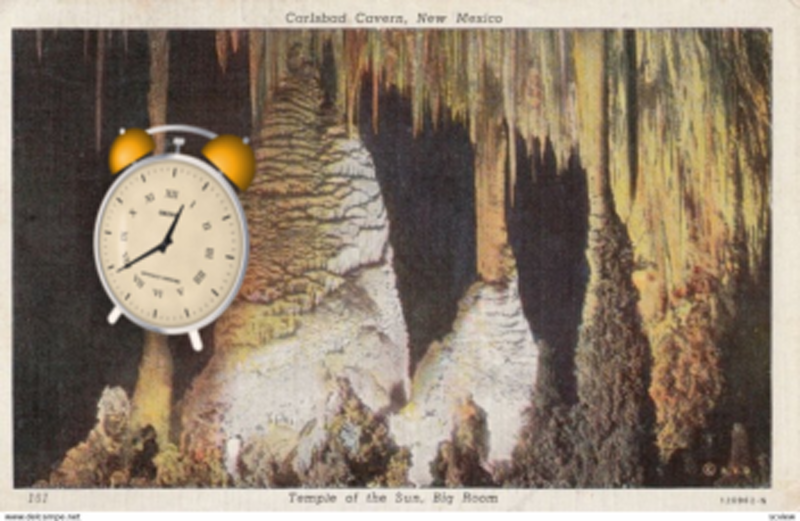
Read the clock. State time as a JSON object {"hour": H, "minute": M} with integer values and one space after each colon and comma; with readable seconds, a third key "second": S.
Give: {"hour": 12, "minute": 39}
